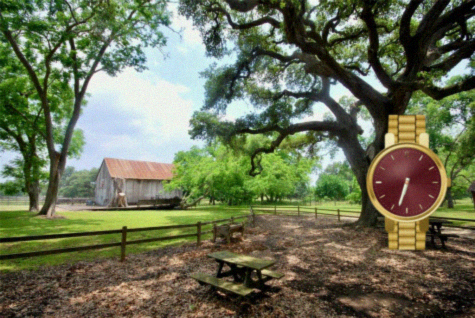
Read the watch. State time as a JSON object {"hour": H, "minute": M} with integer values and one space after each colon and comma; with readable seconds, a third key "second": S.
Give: {"hour": 6, "minute": 33}
